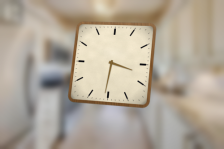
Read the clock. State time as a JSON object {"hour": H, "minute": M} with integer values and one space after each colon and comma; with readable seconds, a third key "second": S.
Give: {"hour": 3, "minute": 31}
